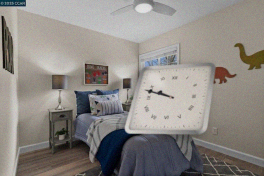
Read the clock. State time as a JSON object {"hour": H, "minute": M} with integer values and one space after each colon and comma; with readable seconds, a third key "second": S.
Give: {"hour": 9, "minute": 48}
